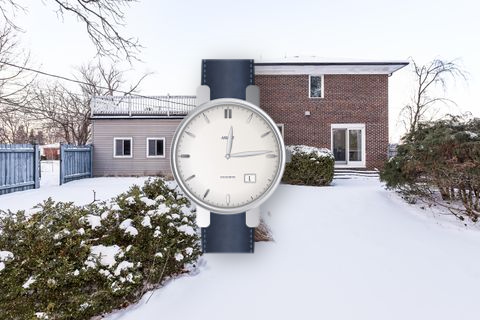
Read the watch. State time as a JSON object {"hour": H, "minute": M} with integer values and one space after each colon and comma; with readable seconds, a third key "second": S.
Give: {"hour": 12, "minute": 14}
